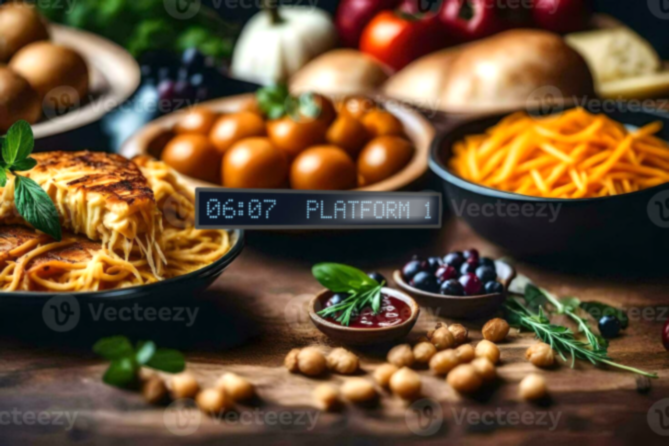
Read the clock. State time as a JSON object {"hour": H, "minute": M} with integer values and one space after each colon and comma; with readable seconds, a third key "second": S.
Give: {"hour": 6, "minute": 7}
